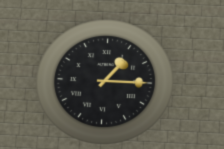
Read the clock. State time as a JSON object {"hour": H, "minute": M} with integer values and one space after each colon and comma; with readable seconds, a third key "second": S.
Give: {"hour": 1, "minute": 15}
